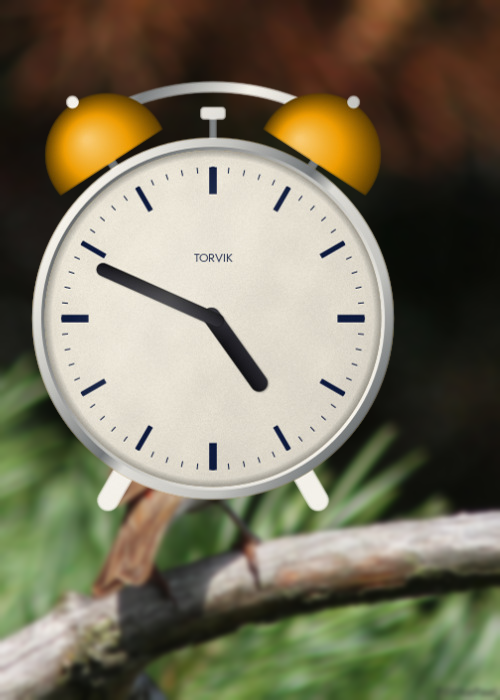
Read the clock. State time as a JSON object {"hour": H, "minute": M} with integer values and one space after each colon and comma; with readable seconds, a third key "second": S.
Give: {"hour": 4, "minute": 49}
